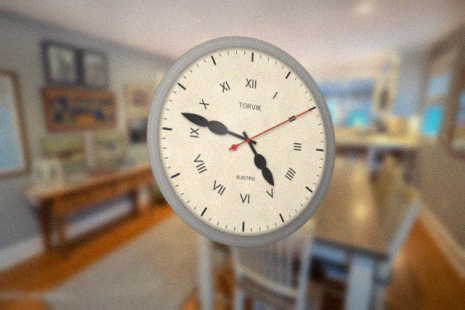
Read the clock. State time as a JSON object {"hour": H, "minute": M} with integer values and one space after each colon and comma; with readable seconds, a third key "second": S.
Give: {"hour": 4, "minute": 47, "second": 10}
